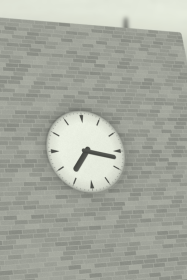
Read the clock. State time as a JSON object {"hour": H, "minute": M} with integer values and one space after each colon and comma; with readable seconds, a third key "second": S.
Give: {"hour": 7, "minute": 17}
